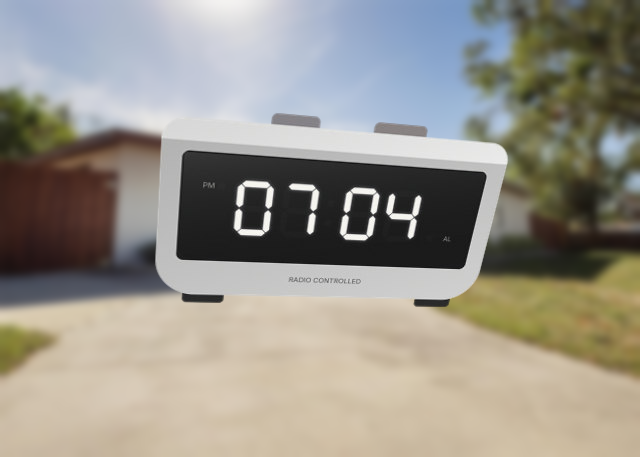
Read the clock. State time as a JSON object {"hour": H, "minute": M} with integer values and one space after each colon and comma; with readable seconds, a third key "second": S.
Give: {"hour": 7, "minute": 4}
